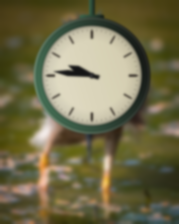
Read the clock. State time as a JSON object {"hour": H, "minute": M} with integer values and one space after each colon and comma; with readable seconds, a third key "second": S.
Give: {"hour": 9, "minute": 46}
